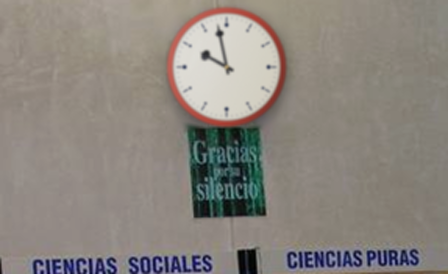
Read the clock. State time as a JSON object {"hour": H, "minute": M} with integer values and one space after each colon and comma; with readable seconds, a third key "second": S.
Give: {"hour": 9, "minute": 58}
